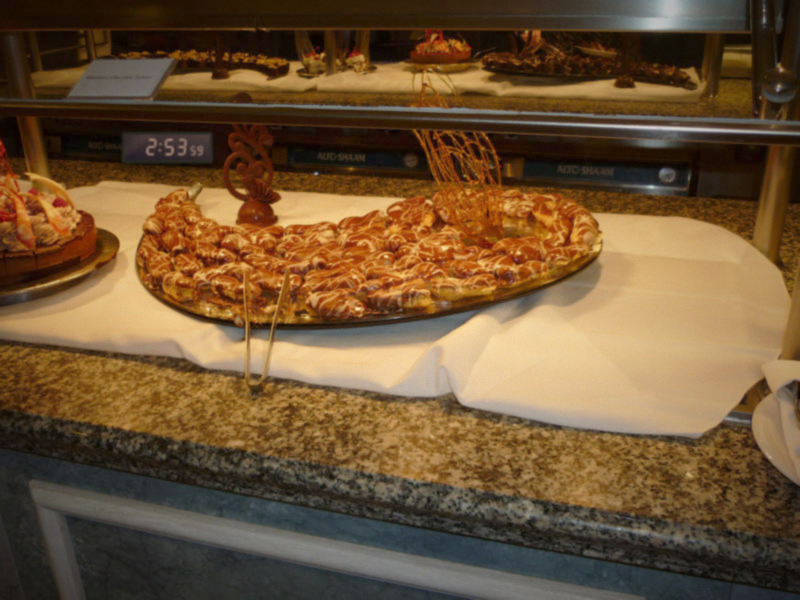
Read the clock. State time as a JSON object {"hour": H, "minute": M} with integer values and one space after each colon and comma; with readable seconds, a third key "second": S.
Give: {"hour": 2, "minute": 53}
